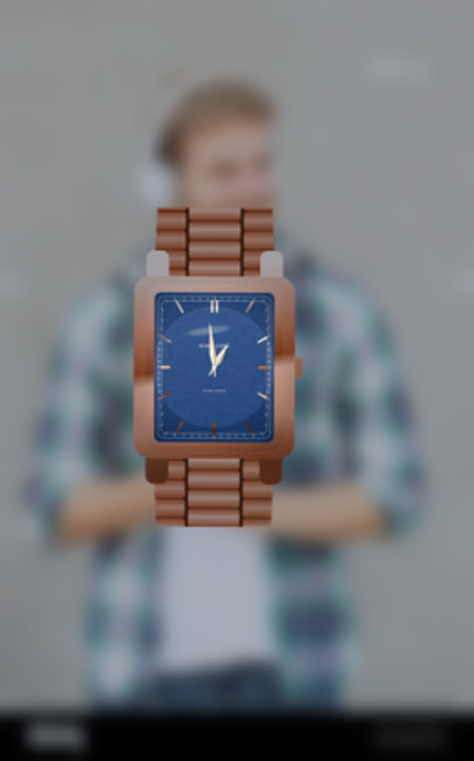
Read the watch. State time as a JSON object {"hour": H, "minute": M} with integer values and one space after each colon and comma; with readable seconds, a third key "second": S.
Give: {"hour": 12, "minute": 59}
